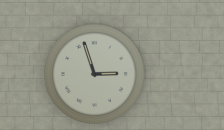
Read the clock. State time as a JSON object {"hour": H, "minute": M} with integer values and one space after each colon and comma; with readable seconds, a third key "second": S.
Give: {"hour": 2, "minute": 57}
